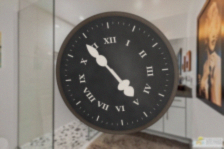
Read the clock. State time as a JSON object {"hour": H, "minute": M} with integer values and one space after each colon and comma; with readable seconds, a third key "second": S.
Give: {"hour": 4, "minute": 54}
